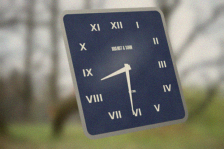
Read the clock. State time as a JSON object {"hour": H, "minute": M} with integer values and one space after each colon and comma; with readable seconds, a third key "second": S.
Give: {"hour": 8, "minute": 31}
